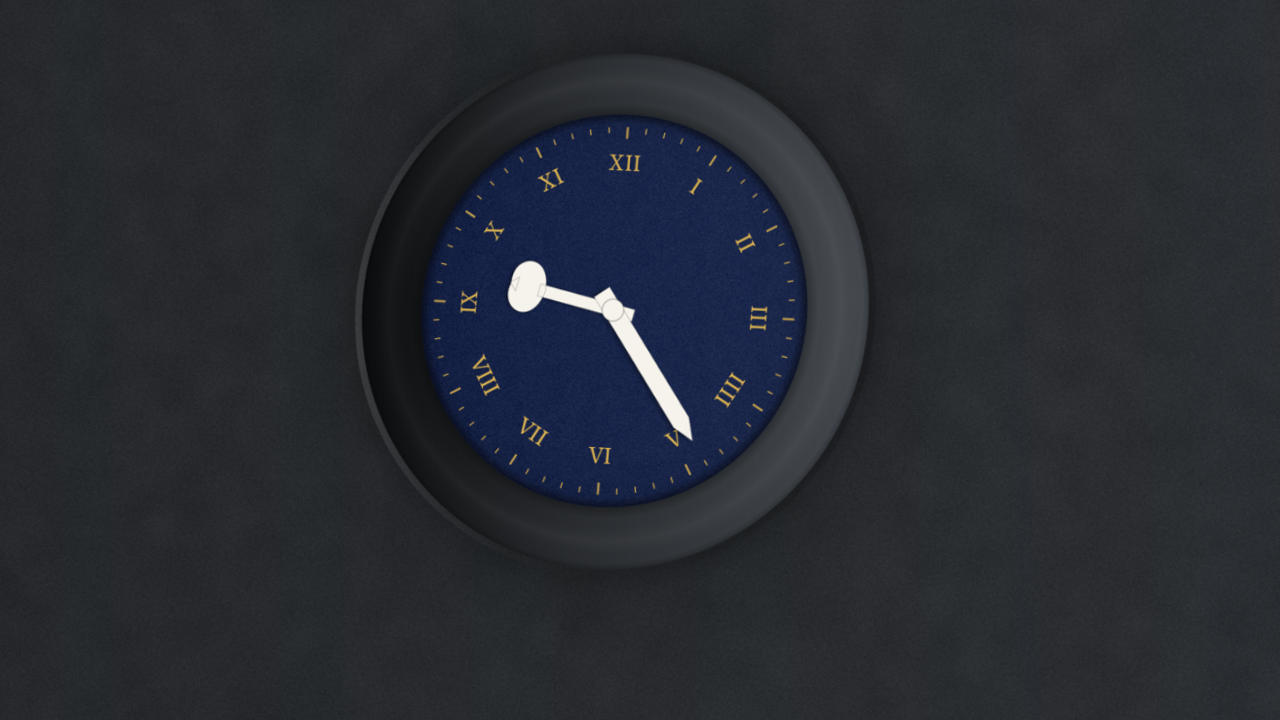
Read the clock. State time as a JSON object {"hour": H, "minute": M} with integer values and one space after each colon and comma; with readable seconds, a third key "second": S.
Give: {"hour": 9, "minute": 24}
